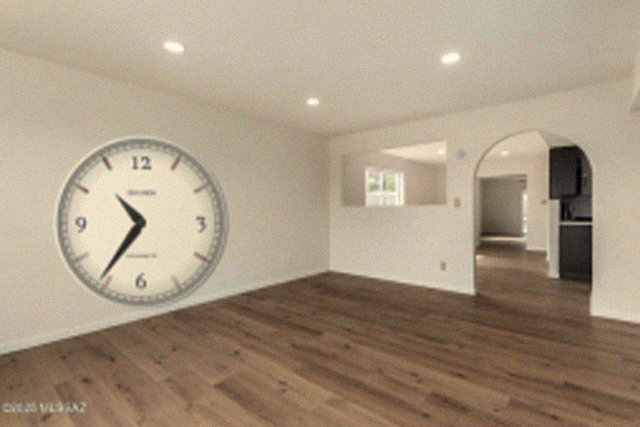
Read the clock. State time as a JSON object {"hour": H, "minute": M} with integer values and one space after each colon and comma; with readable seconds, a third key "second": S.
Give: {"hour": 10, "minute": 36}
